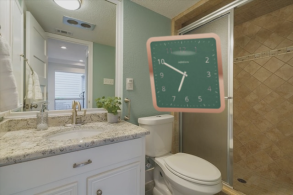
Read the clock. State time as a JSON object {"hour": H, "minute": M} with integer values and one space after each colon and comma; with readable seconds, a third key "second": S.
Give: {"hour": 6, "minute": 50}
